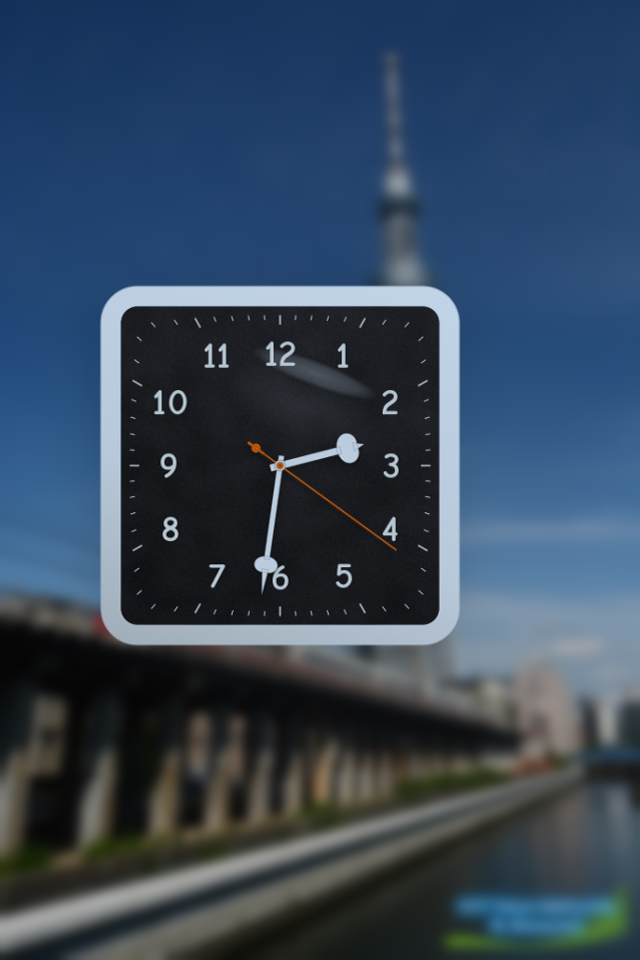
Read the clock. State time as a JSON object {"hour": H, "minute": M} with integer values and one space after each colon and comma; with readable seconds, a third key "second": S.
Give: {"hour": 2, "minute": 31, "second": 21}
